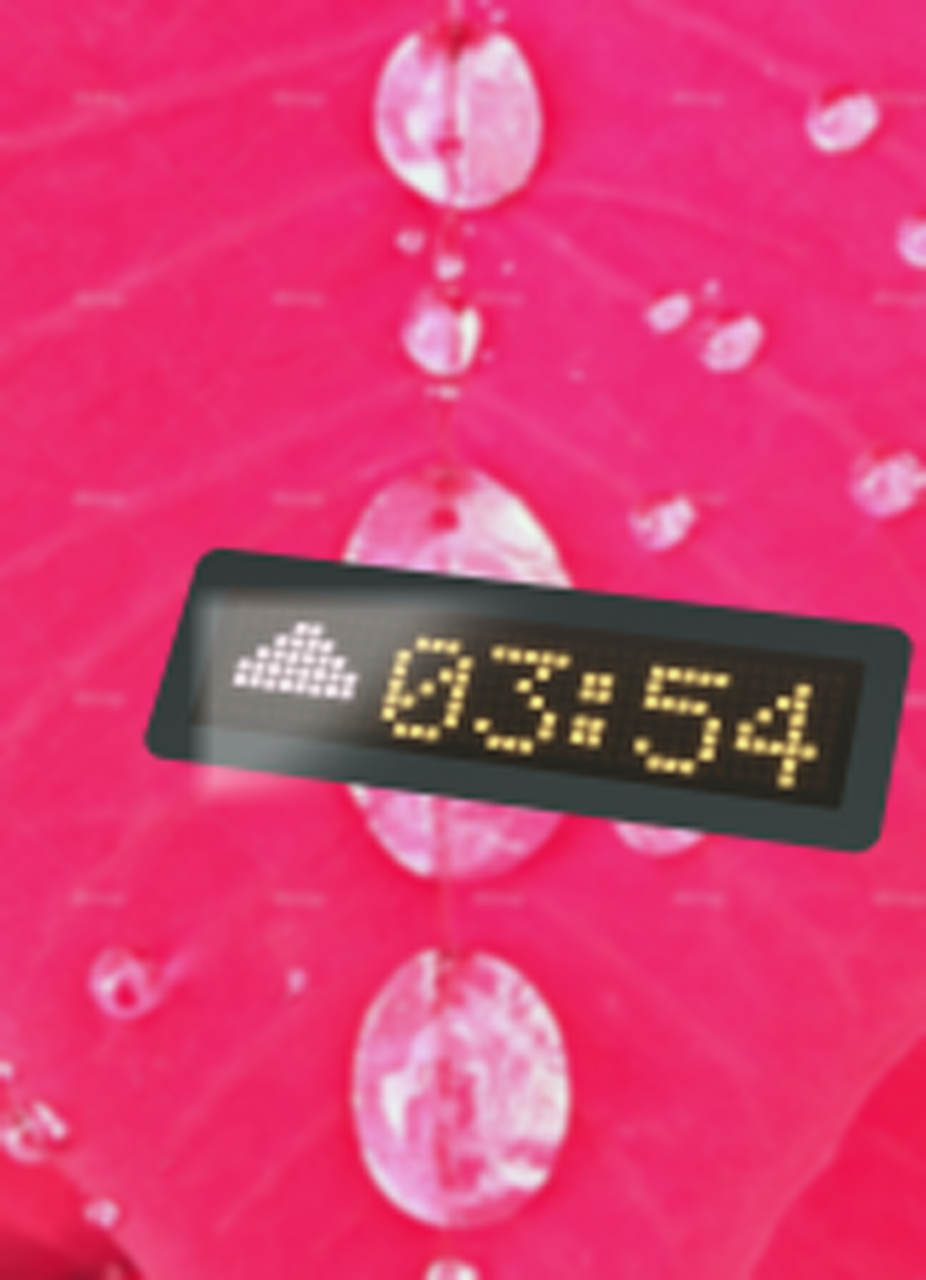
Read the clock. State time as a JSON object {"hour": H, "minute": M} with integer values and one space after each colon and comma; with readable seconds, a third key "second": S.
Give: {"hour": 3, "minute": 54}
